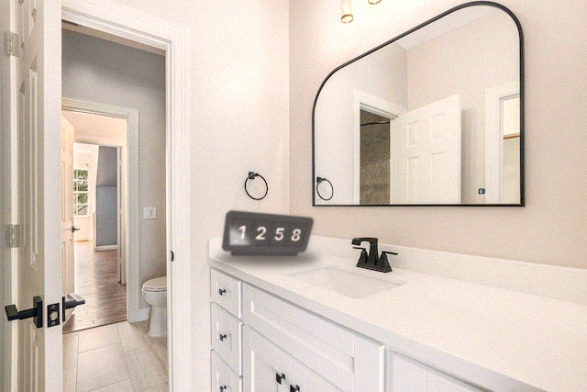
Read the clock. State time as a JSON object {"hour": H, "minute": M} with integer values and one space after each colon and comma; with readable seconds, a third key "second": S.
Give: {"hour": 12, "minute": 58}
